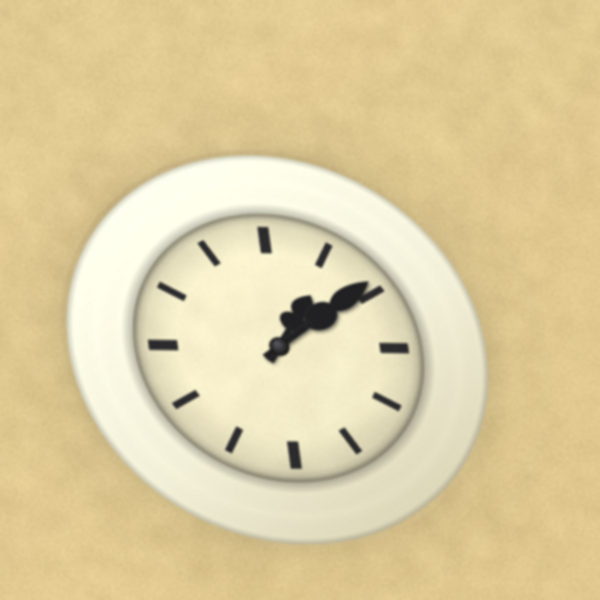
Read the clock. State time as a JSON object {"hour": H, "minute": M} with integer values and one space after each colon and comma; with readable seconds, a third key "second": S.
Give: {"hour": 1, "minute": 9}
